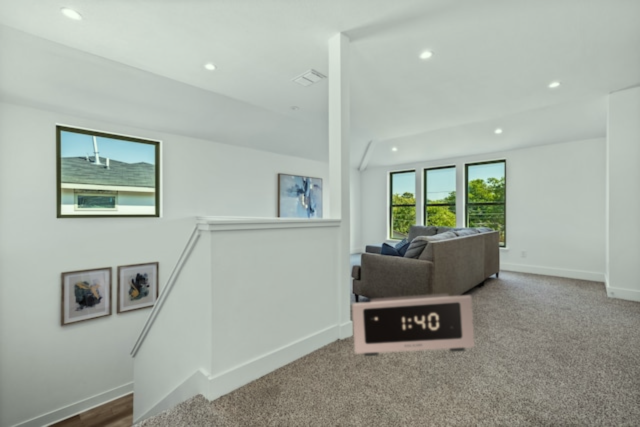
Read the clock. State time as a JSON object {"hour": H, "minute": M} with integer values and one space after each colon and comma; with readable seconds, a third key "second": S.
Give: {"hour": 1, "minute": 40}
